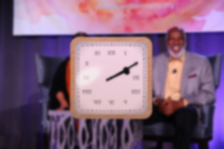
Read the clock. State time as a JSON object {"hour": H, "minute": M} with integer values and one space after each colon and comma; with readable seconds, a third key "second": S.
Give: {"hour": 2, "minute": 10}
